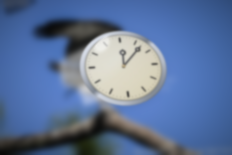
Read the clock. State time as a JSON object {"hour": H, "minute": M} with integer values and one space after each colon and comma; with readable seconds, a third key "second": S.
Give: {"hour": 12, "minute": 7}
